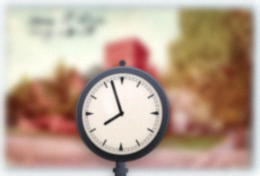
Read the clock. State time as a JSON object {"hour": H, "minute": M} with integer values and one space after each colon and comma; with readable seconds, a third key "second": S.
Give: {"hour": 7, "minute": 57}
